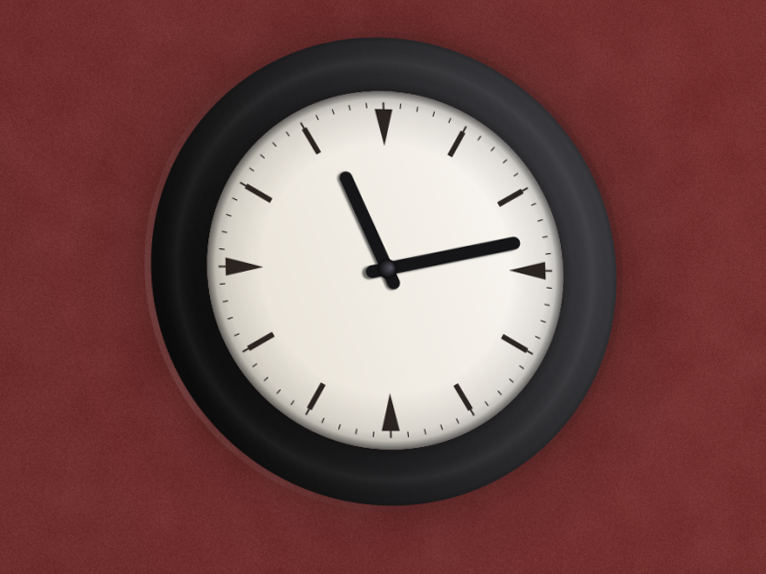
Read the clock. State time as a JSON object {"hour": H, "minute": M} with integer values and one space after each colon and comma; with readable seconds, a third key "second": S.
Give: {"hour": 11, "minute": 13}
